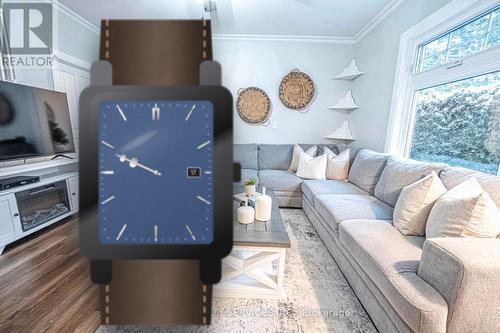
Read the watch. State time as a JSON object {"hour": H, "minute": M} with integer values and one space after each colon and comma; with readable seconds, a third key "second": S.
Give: {"hour": 9, "minute": 49}
